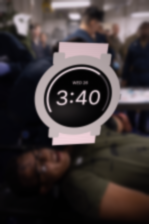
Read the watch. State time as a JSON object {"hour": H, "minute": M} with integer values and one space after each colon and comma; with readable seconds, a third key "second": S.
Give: {"hour": 3, "minute": 40}
